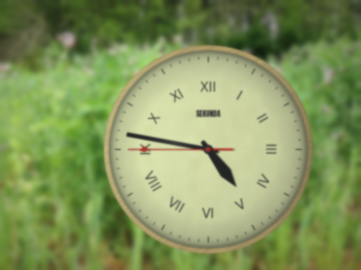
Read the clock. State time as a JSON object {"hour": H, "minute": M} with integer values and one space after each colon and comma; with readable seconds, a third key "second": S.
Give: {"hour": 4, "minute": 46, "second": 45}
